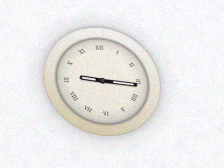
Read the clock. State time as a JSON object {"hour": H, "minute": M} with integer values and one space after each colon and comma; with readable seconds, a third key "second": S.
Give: {"hour": 9, "minute": 16}
